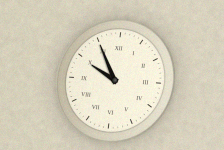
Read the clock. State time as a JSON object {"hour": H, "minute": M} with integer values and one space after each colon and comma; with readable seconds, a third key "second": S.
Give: {"hour": 9, "minute": 55}
